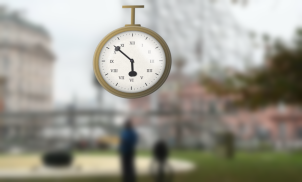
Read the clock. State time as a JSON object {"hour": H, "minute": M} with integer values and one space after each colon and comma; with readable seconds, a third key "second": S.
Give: {"hour": 5, "minute": 52}
